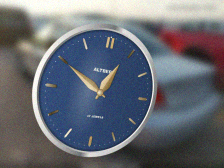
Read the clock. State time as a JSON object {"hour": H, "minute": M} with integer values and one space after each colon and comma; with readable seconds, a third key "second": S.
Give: {"hour": 12, "minute": 50}
